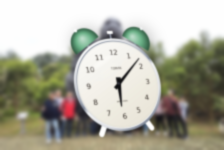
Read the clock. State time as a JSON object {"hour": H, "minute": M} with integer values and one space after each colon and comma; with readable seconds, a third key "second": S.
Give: {"hour": 6, "minute": 8}
